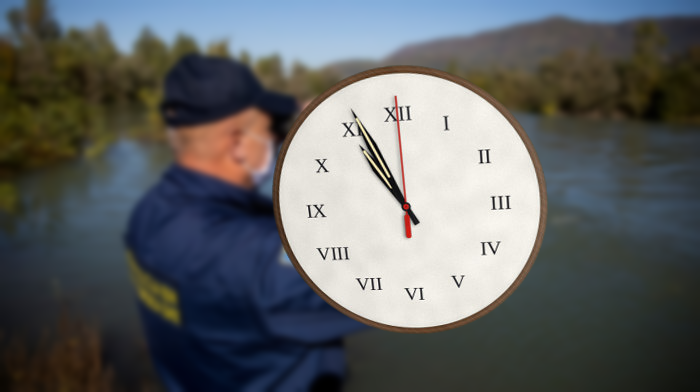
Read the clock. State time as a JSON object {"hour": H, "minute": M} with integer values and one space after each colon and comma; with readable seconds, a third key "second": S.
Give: {"hour": 10, "minute": 56, "second": 0}
